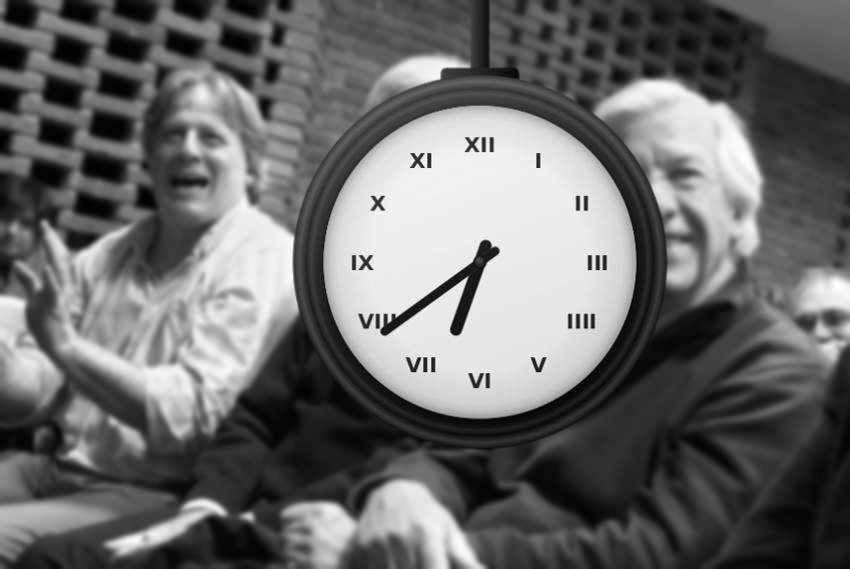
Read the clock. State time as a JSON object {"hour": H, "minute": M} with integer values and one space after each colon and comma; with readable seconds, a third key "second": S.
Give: {"hour": 6, "minute": 39}
